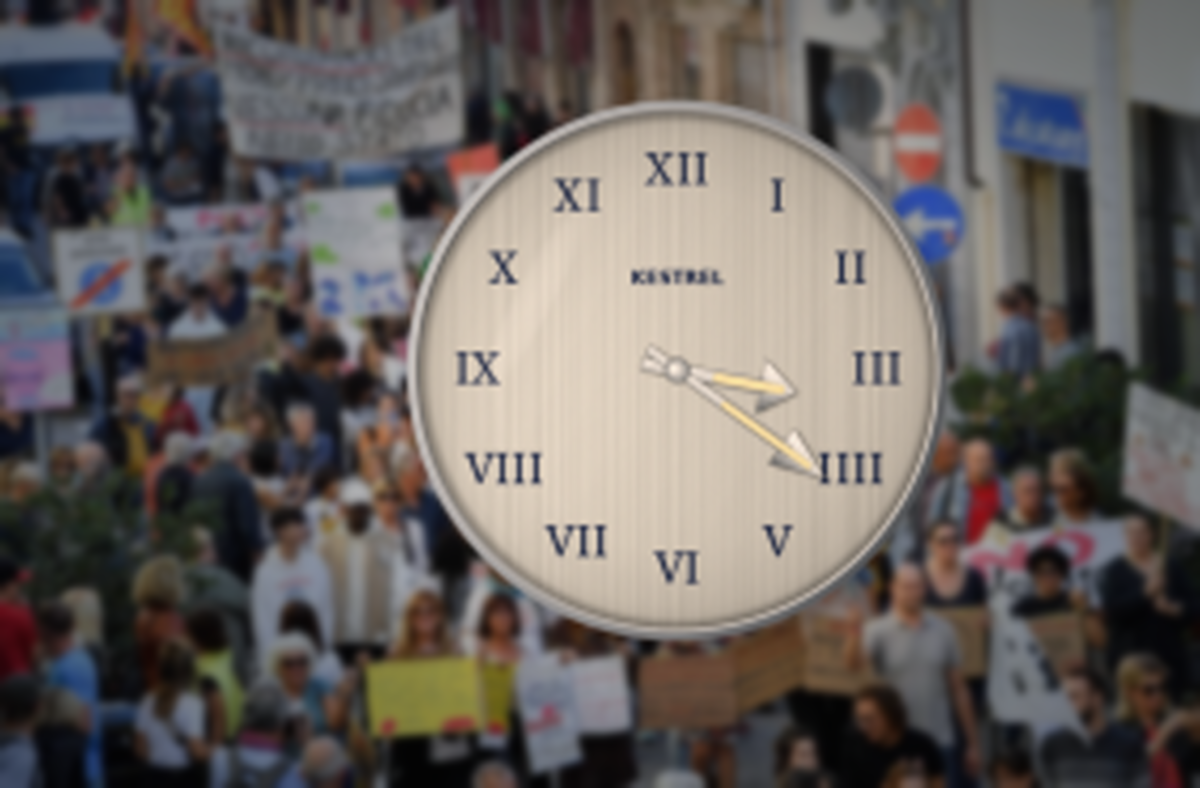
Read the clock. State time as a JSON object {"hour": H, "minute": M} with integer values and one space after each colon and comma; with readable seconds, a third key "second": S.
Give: {"hour": 3, "minute": 21}
